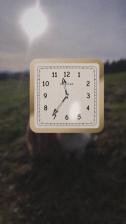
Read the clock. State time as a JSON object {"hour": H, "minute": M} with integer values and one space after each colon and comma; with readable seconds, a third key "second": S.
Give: {"hour": 11, "minute": 36}
